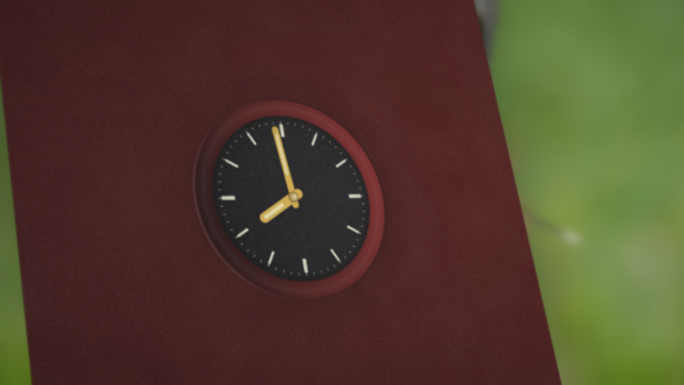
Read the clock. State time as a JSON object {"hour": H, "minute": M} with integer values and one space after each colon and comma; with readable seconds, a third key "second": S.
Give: {"hour": 7, "minute": 59}
